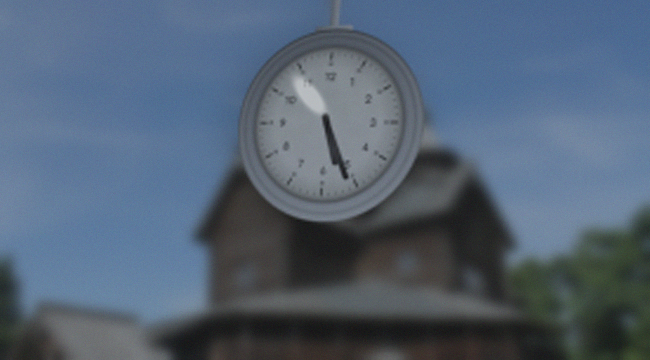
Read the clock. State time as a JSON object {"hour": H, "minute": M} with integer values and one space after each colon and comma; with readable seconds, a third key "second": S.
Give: {"hour": 5, "minute": 26}
